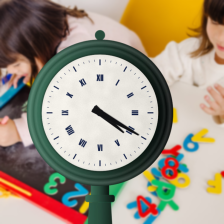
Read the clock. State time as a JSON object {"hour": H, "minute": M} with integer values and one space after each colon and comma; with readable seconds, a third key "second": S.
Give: {"hour": 4, "minute": 20}
